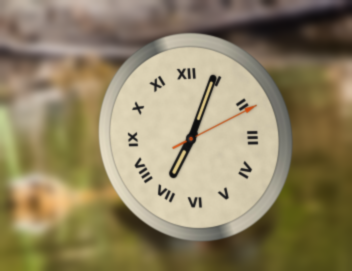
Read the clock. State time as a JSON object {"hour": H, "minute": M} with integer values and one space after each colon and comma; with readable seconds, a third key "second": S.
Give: {"hour": 7, "minute": 4, "second": 11}
